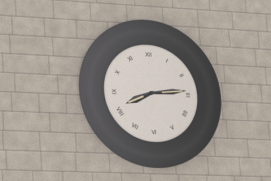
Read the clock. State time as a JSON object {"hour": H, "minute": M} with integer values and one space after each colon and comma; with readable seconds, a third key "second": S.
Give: {"hour": 8, "minute": 14}
